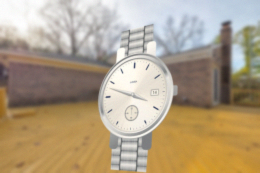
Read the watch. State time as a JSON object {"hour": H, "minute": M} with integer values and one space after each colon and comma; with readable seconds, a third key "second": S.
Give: {"hour": 3, "minute": 48}
